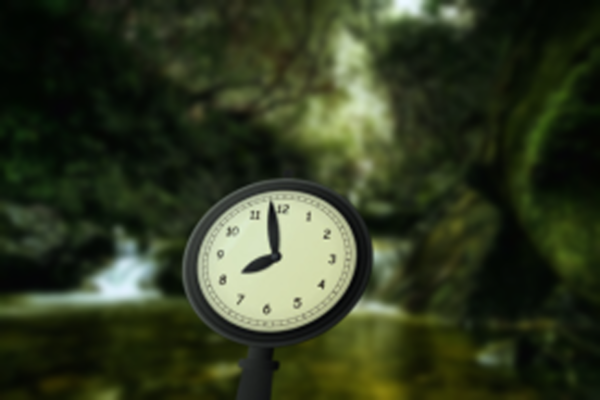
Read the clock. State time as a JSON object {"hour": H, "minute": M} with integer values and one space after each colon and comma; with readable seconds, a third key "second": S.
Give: {"hour": 7, "minute": 58}
